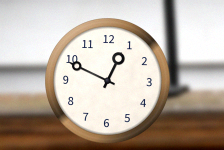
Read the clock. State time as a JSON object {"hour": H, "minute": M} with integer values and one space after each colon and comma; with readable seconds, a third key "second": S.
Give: {"hour": 12, "minute": 49}
